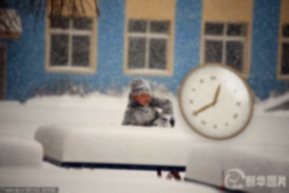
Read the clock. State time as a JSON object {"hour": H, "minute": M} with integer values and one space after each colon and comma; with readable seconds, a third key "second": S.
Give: {"hour": 12, "minute": 40}
